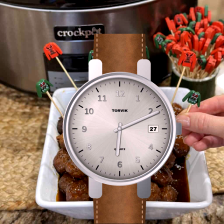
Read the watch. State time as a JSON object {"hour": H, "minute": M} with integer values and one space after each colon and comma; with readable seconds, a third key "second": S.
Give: {"hour": 6, "minute": 11}
